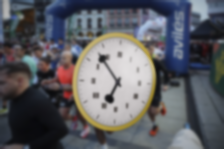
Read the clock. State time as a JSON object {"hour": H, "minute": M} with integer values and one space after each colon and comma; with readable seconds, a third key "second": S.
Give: {"hour": 6, "minute": 53}
